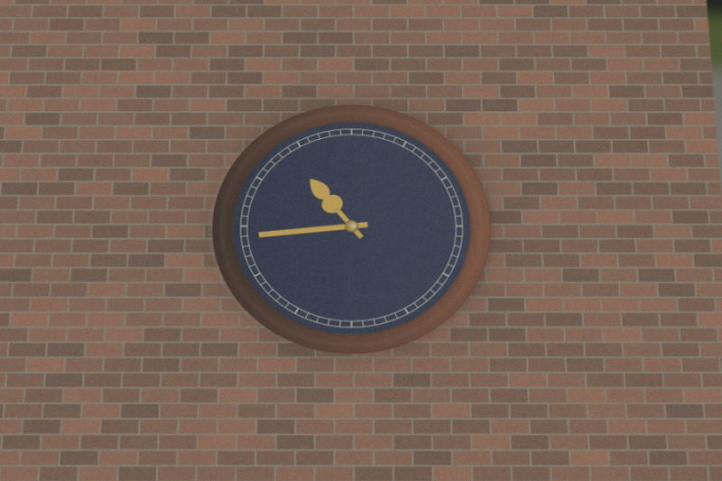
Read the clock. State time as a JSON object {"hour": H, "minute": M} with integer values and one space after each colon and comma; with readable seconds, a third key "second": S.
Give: {"hour": 10, "minute": 44}
